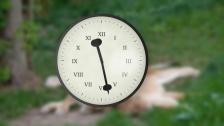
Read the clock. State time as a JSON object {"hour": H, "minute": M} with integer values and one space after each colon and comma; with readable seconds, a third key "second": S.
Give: {"hour": 11, "minute": 28}
